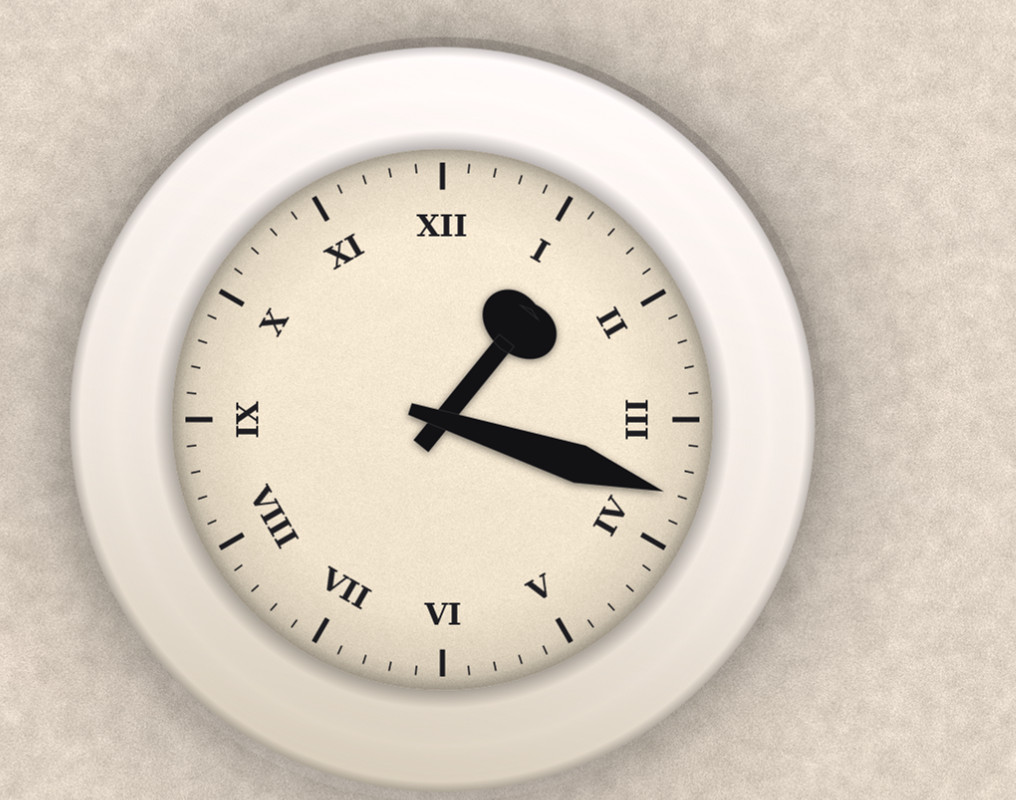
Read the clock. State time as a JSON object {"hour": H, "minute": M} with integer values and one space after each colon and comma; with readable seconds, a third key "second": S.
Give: {"hour": 1, "minute": 18}
